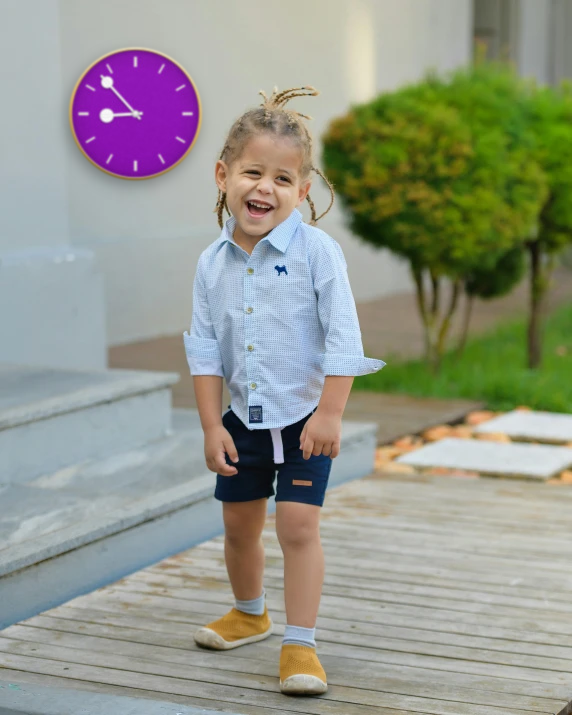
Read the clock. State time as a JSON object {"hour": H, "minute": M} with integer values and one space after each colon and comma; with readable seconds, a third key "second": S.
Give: {"hour": 8, "minute": 53}
